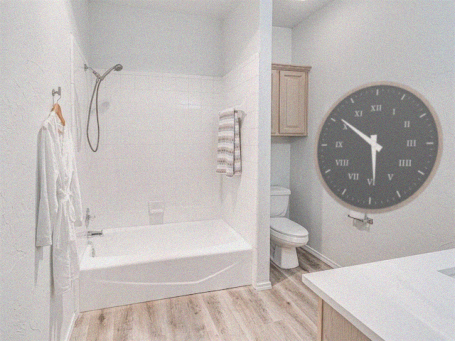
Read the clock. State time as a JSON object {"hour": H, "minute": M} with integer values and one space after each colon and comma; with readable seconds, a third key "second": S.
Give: {"hour": 5, "minute": 51}
